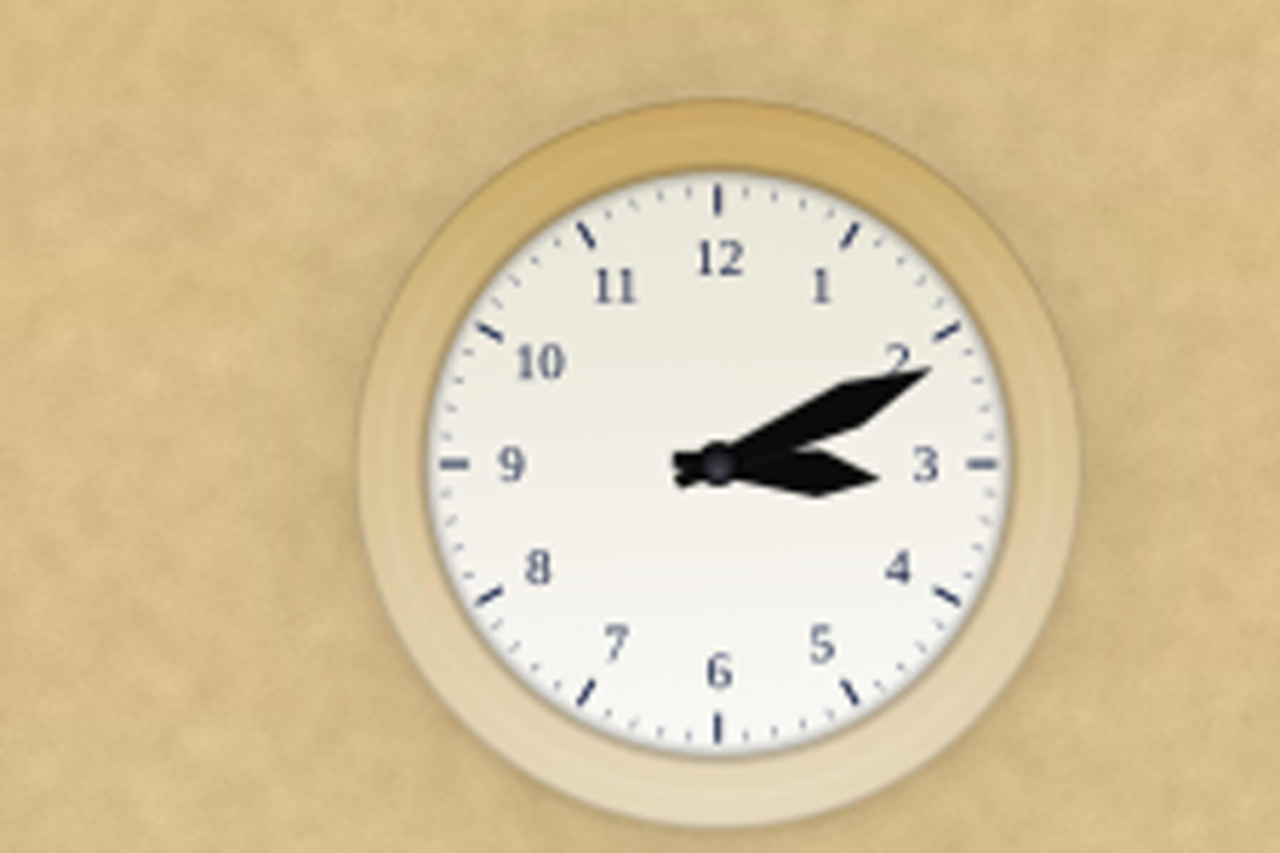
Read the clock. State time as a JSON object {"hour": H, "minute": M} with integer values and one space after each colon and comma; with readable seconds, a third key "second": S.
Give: {"hour": 3, "minute": 11}
